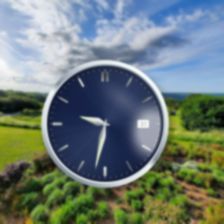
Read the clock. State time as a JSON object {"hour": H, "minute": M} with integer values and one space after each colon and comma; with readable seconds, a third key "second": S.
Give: {"hour": 9, "minute": 32}
